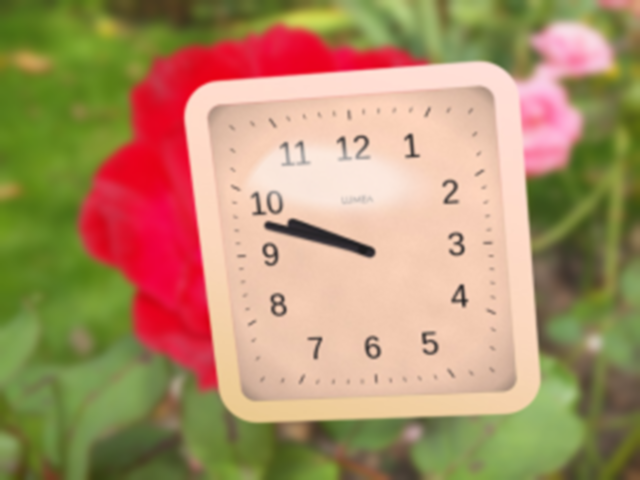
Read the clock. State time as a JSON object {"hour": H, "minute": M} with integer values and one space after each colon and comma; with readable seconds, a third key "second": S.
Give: {"hour": 9, "minute": 48}
